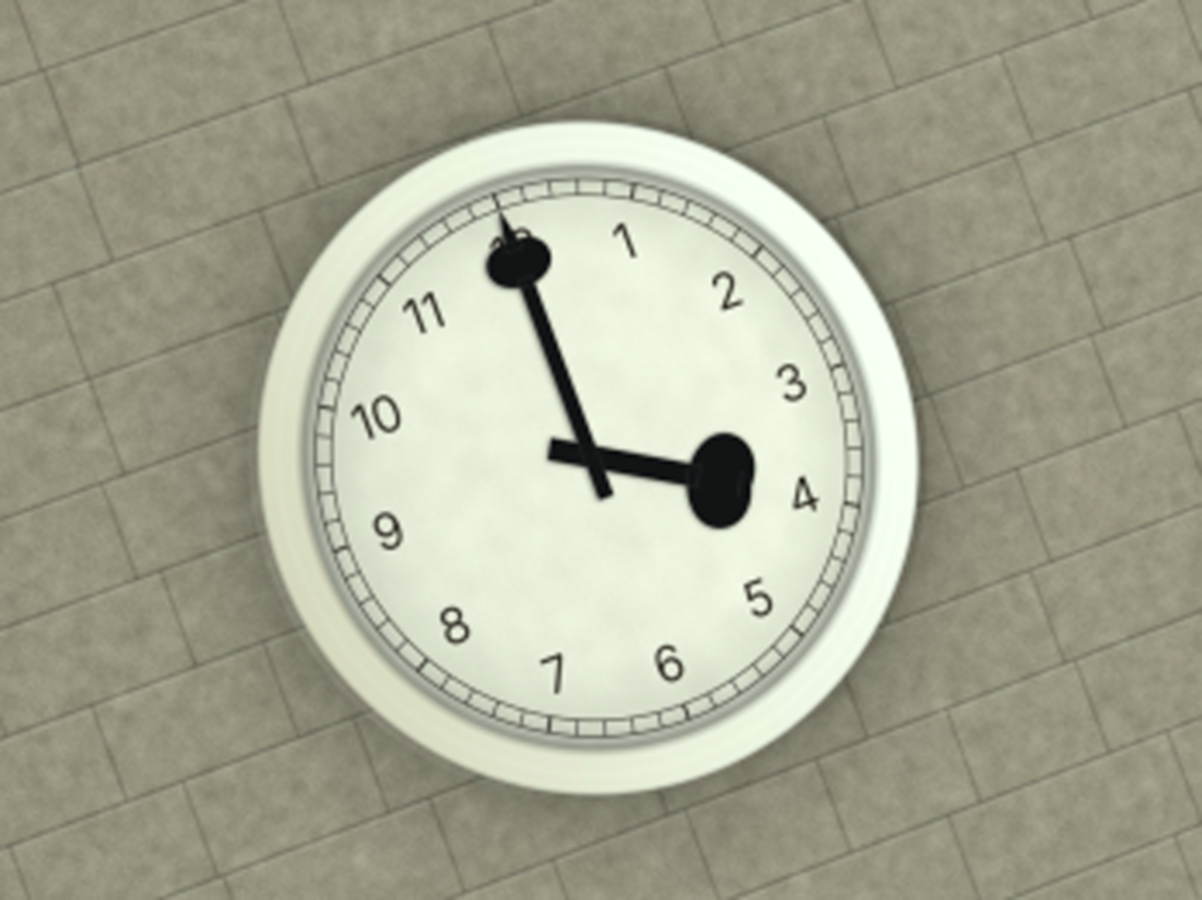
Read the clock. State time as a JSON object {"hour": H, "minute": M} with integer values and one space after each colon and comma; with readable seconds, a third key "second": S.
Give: {"hour": 4, "minute": 0}
